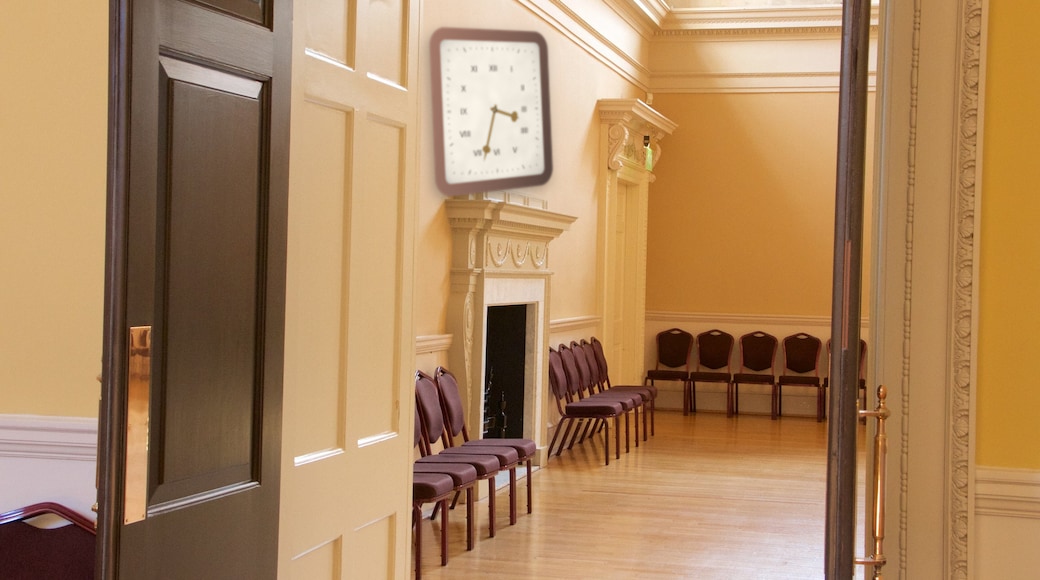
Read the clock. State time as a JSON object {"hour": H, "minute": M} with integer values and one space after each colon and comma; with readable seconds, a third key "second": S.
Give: {"hour": 3, "minute": 33}
